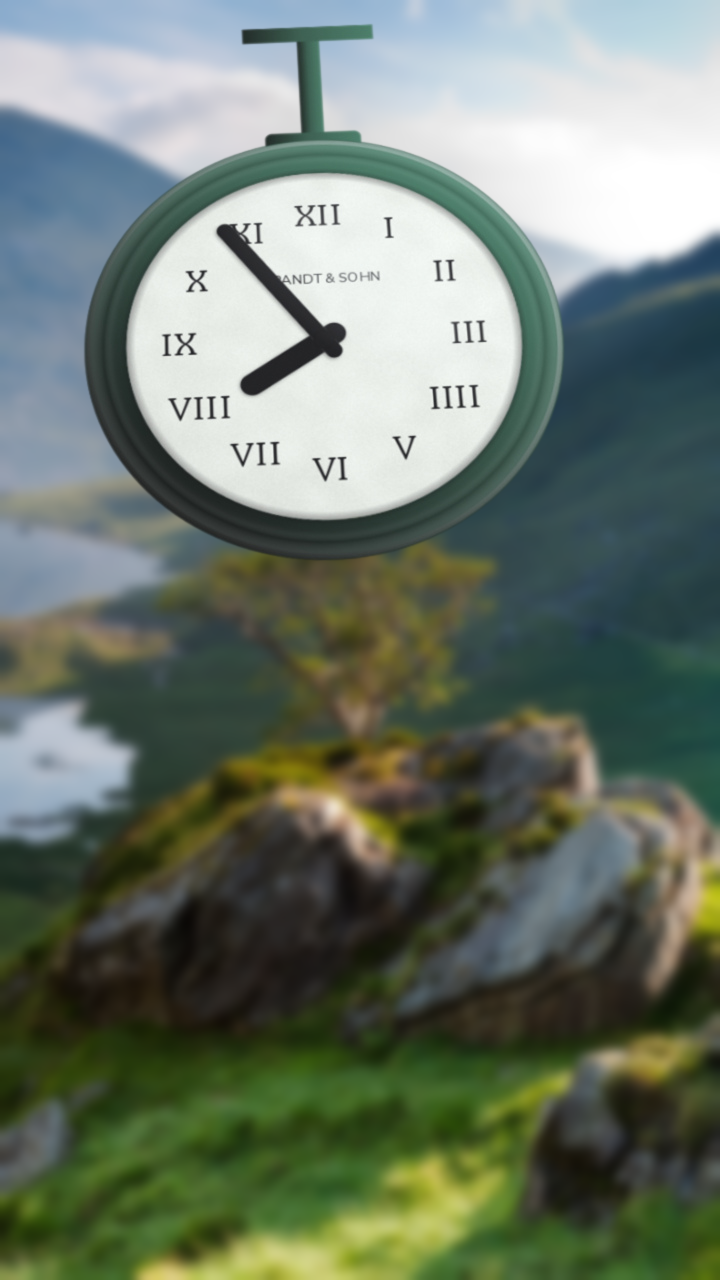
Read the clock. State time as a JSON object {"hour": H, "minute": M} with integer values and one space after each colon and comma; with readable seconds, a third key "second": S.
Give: {"hour": 7, "minute": 54}
